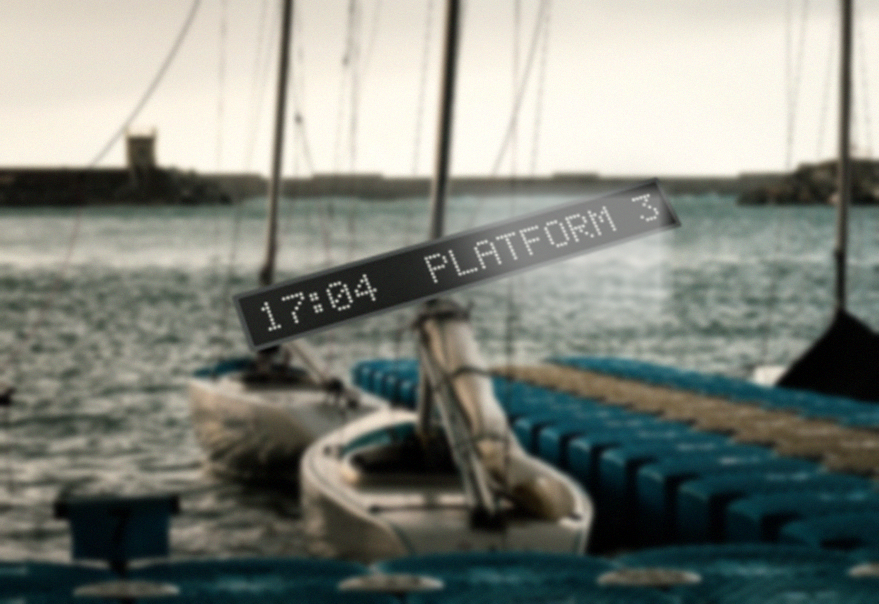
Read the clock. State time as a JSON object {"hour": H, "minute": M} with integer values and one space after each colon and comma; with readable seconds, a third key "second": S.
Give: {"hour": 17, "minute": 4}
